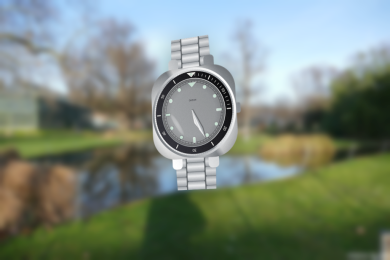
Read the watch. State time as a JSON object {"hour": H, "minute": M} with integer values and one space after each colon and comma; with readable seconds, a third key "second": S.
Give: {"hour": 5, "minute": 26}
